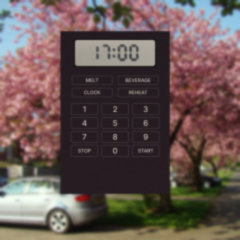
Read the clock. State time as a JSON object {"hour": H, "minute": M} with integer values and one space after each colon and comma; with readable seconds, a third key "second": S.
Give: {"hour": 17, "minute": 0}
